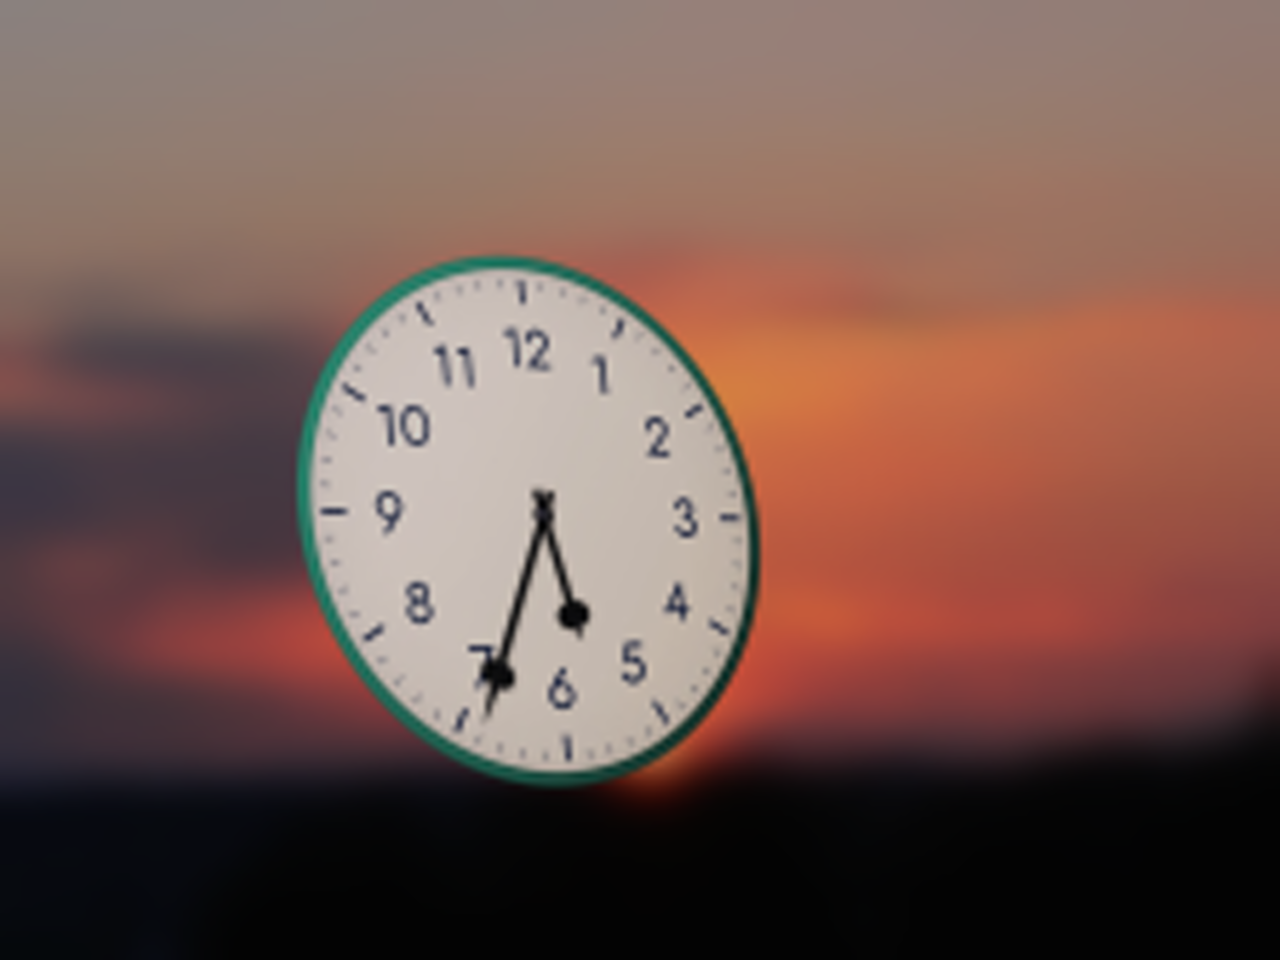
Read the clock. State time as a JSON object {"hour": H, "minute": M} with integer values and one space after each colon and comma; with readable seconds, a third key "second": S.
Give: {"hour": 5, "minute": 34}
